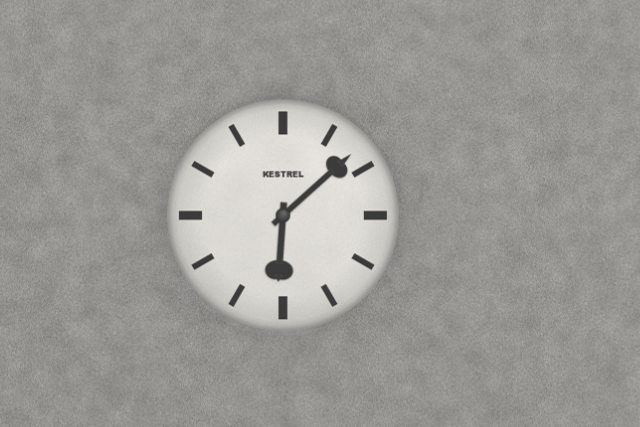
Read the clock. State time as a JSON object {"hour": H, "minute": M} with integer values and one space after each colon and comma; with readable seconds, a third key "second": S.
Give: {"hour": 6, "minute": 8}
